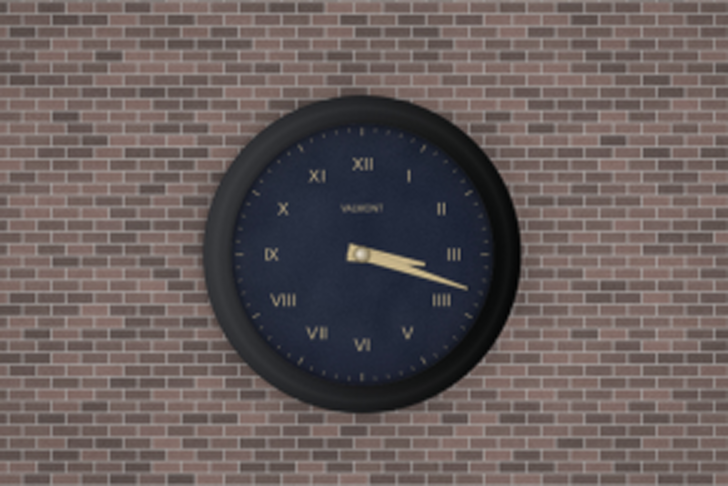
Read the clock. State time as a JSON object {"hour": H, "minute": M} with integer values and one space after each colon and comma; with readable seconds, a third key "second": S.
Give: {"hour": 3, "minute": 18}
